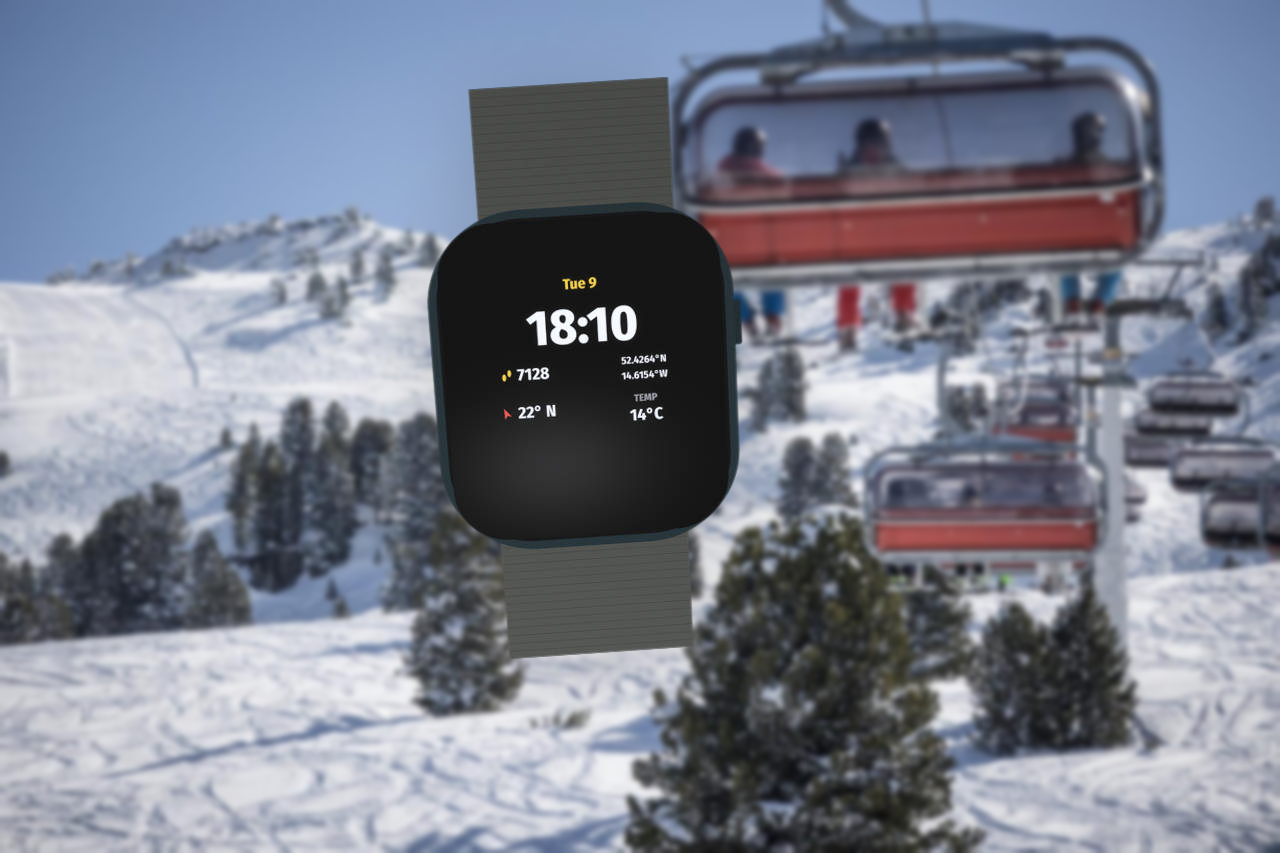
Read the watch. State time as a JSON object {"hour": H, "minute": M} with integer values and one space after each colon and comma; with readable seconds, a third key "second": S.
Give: {"hour": 18, "minute": 10}
